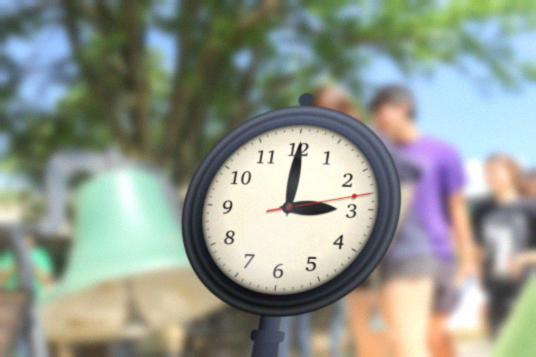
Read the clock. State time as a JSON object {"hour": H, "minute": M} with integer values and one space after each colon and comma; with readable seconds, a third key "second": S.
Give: {"hour": 3, "minute": 0, "second": 13}
